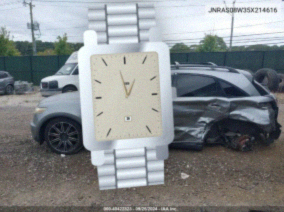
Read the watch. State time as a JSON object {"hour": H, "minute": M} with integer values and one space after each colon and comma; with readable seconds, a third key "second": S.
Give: {"hour": 12, "minute": 58}
